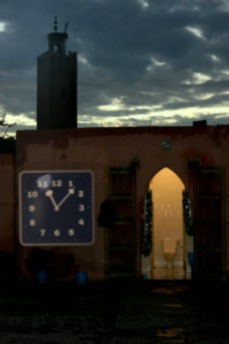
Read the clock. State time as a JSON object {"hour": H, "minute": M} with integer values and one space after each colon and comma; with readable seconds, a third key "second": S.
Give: {"hour": 11, "minute": 7}
